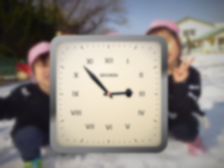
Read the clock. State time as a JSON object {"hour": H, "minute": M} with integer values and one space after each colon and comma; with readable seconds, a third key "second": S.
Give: {"hour": 2, "minute": 53}
